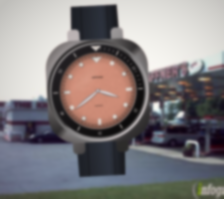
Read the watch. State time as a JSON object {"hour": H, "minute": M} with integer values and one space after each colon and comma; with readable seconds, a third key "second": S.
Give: {"hour": 3, "minute": 39}
